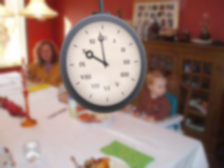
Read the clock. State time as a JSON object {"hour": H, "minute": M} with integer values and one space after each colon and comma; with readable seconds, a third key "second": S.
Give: {"hour": 9, "minute": 59}
